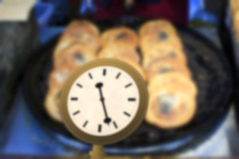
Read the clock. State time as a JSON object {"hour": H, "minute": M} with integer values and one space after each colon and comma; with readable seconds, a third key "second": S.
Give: {"hour": 11, "minute": 27}
